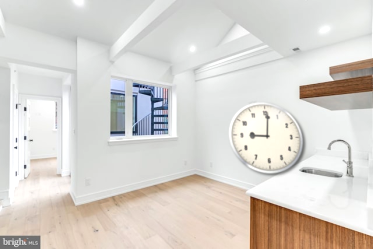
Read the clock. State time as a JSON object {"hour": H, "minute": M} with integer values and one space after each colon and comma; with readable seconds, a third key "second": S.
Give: {"hour": 9, "minute": 1}
